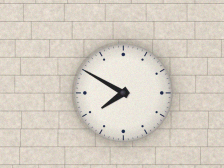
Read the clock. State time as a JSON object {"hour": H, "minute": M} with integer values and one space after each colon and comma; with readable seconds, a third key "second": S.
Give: {"hour": 7, "minute": 50}
